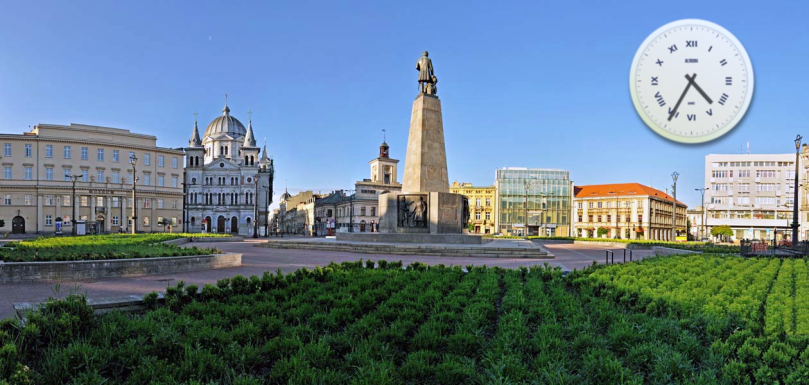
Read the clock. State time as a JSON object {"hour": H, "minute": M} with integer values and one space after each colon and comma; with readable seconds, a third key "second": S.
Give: {"hour": 4, "minute": 35}
